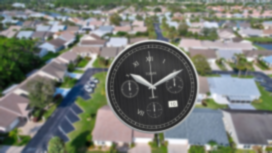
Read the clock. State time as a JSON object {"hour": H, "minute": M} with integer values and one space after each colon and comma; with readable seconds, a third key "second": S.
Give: {"hour": 10, "minute": 11}
